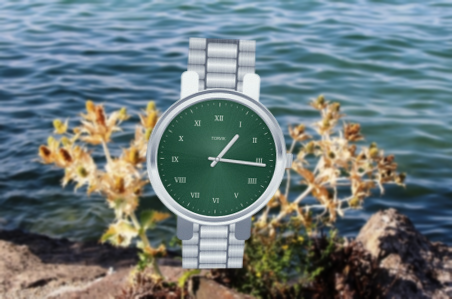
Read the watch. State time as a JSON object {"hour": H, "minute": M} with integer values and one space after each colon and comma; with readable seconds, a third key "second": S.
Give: {"hour": 1, "minute": 16}
